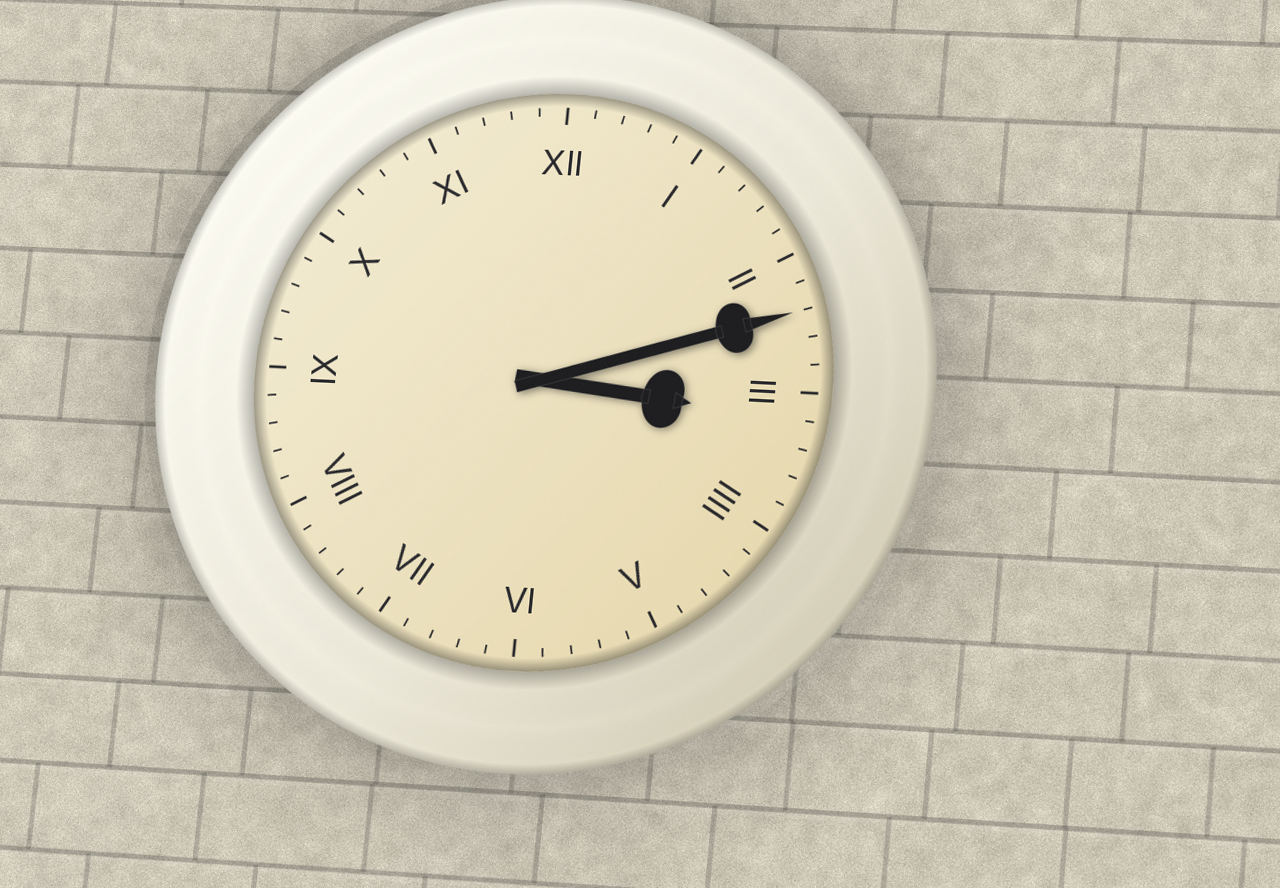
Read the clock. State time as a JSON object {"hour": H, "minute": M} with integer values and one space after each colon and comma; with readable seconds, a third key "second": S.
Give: {"hour": 3, "minute": 12}
